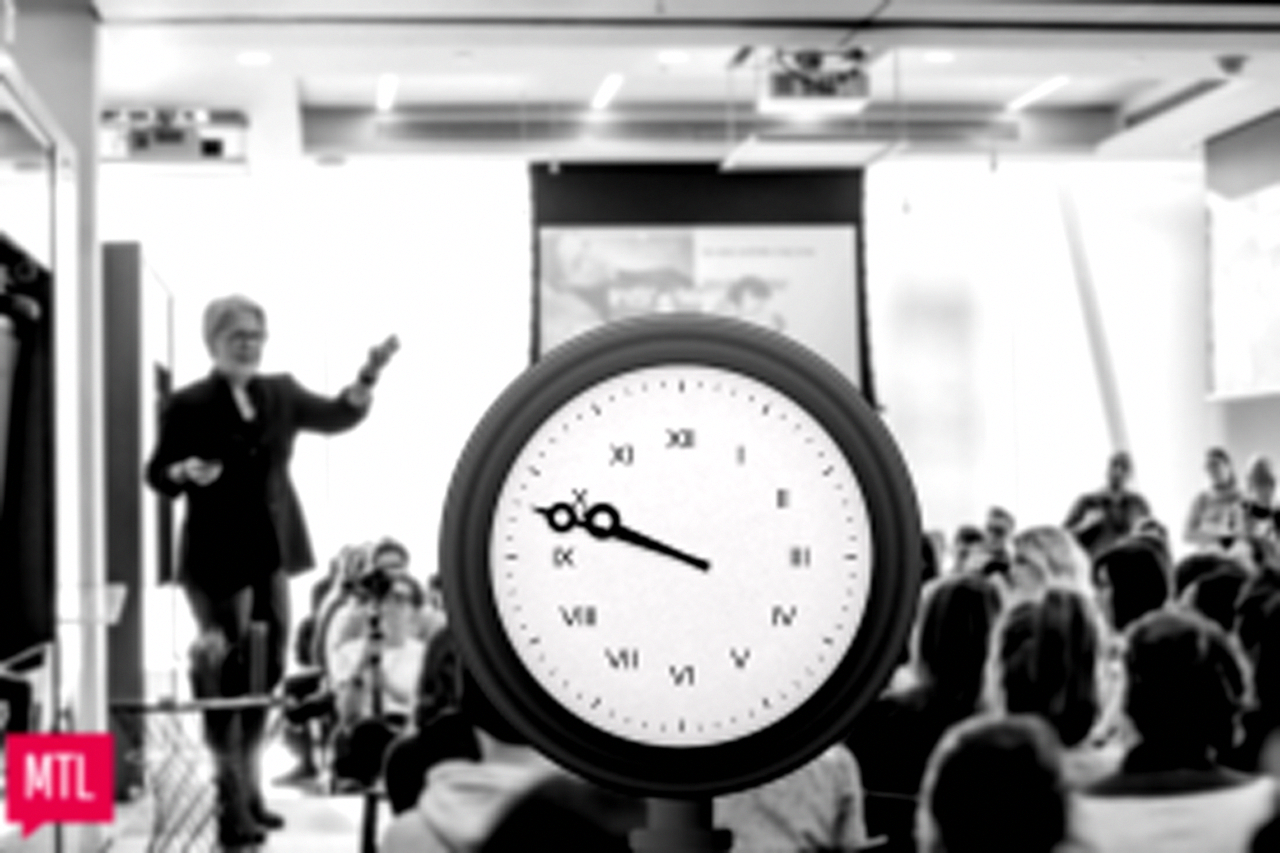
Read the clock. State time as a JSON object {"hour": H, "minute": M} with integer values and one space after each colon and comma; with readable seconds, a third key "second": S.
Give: {"hour": 9, "minute": 48}
